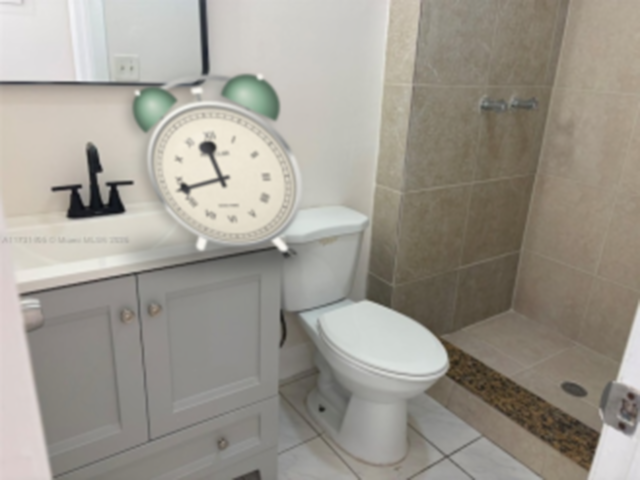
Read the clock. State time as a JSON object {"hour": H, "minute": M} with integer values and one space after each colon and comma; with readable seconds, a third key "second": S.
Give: {"hour": 11, "minute": 43}
